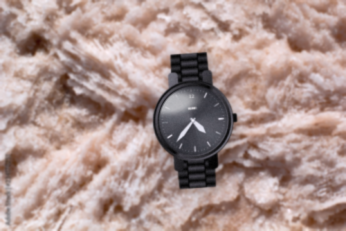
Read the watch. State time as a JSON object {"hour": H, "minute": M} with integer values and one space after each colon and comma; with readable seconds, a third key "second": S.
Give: {"hour": 4, "minute": 37}
